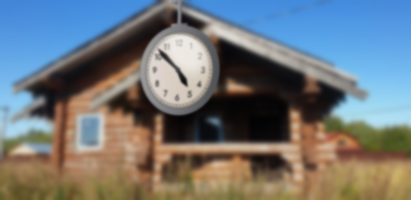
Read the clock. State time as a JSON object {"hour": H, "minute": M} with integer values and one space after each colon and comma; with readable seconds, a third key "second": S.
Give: {"hour": 4, "minute": 52}
